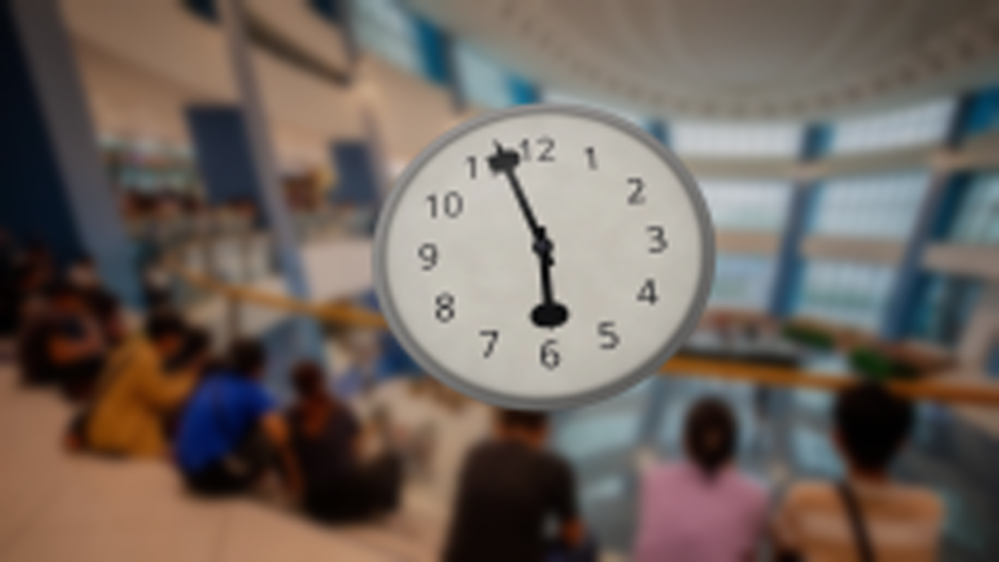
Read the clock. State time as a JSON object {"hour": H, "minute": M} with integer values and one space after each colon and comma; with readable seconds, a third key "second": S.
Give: {"hour": 5, "minute": 57}
